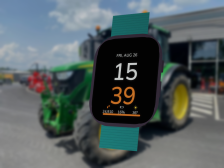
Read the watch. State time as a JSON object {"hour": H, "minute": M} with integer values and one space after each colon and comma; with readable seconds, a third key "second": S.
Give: {"hour": 15, "minute": 39}
